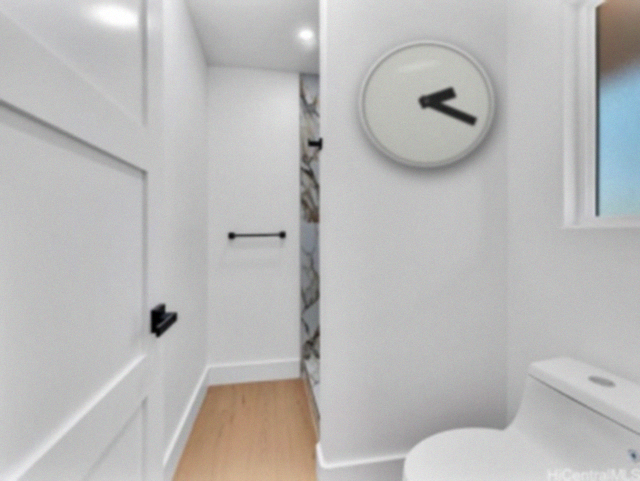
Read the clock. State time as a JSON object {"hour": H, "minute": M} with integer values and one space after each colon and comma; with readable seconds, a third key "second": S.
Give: {"hour": 2, "minute": 19}
